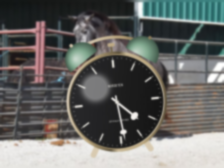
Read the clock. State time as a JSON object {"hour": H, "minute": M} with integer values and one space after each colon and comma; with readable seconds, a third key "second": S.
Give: {"hour": 4, "minute": 29}
